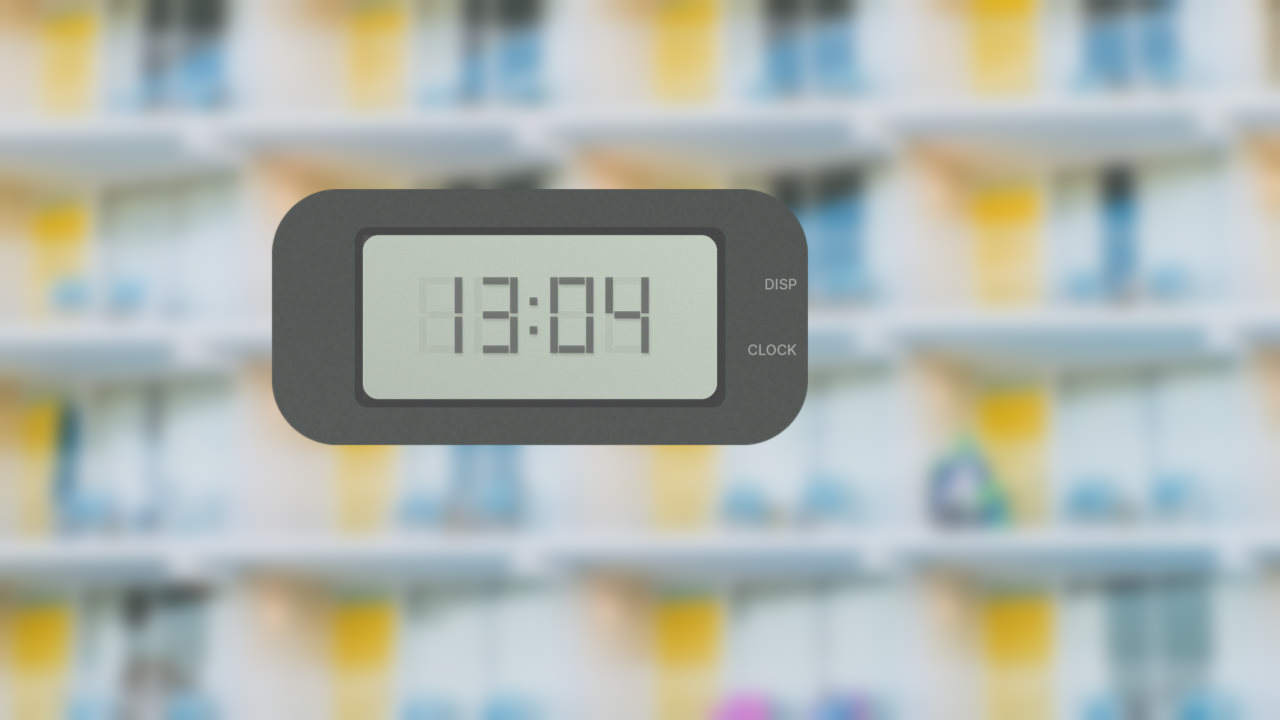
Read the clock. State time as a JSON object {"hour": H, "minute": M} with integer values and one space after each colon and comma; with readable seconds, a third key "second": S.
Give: {"hour": 13, "minute": 4}
